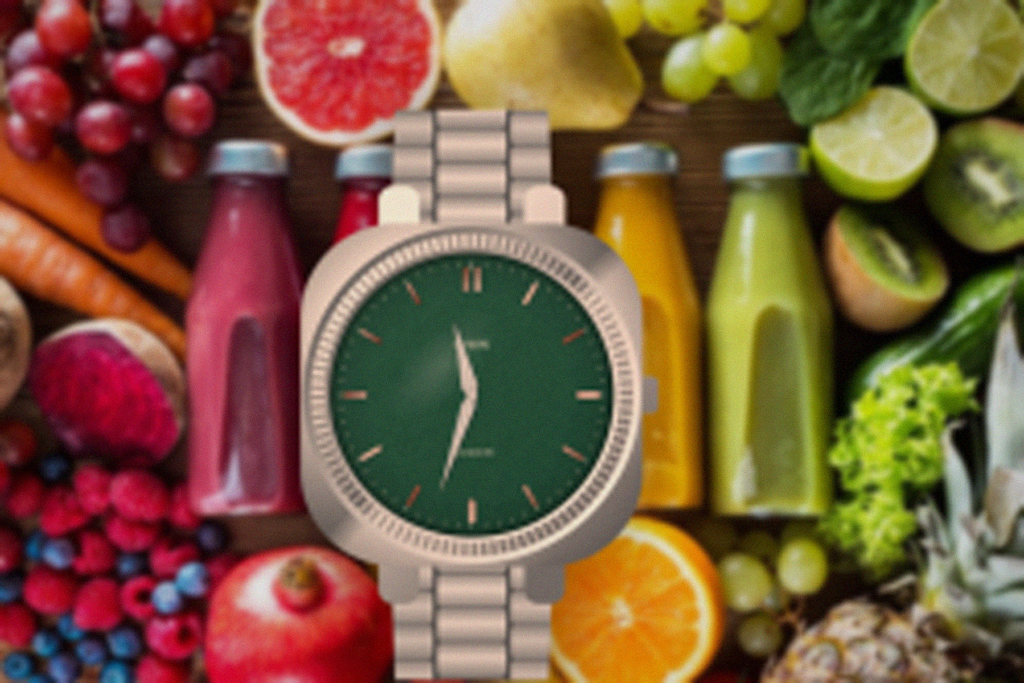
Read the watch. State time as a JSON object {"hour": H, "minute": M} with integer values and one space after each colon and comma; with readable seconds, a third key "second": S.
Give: {"hour": 11, "minute": 33}
